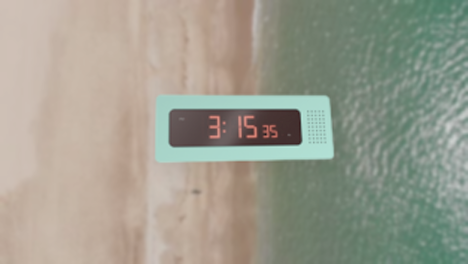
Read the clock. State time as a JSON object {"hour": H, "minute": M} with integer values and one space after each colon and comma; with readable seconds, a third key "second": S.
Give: {"hour": 3, "minute": 15, "second": 35}
